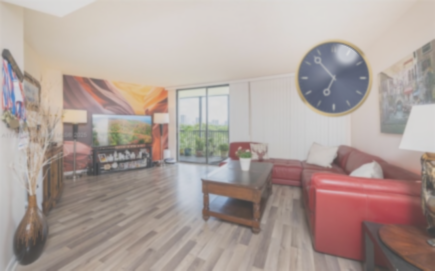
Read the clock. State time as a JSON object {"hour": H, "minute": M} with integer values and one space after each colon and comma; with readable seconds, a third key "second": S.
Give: {"hour": 6, "minute": 53}
